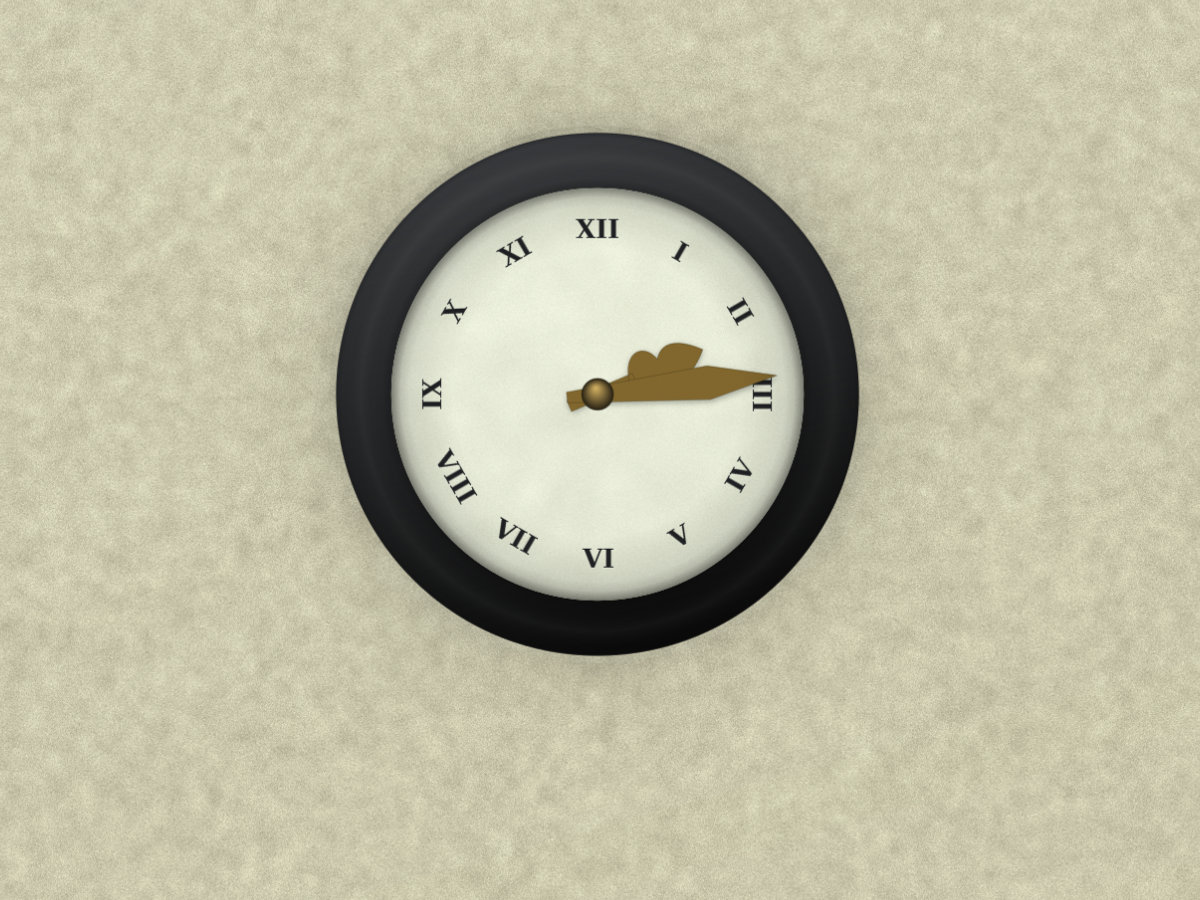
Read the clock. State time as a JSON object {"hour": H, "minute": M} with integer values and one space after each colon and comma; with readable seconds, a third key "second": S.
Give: {"hour": 2, "minute": 14}
